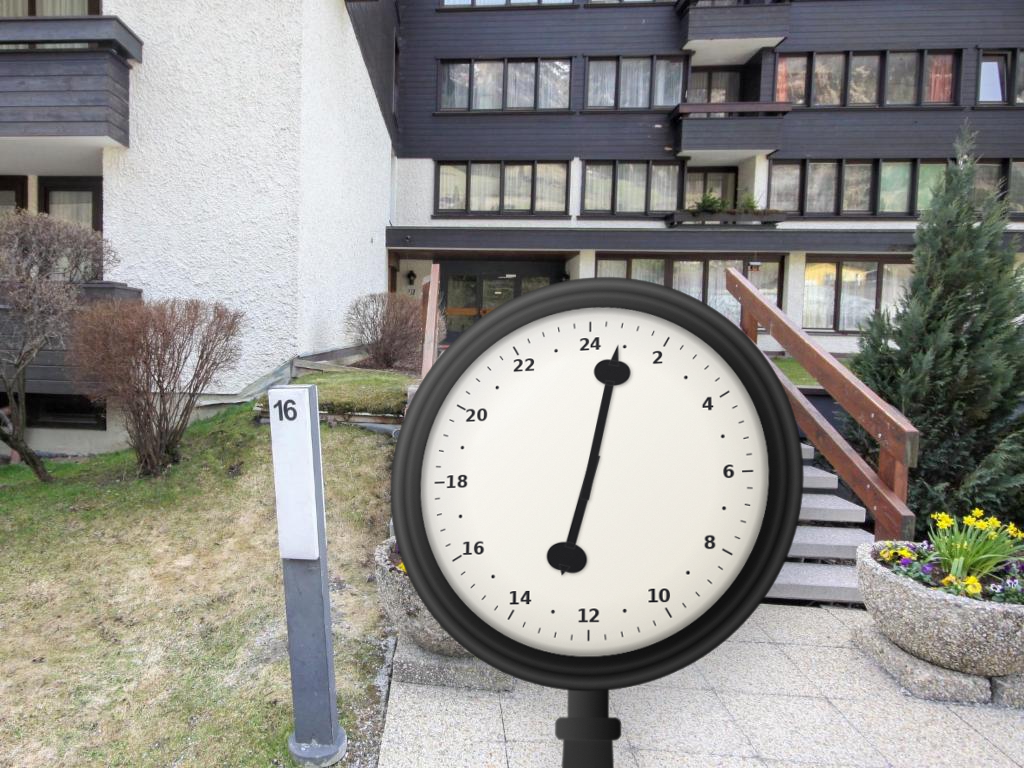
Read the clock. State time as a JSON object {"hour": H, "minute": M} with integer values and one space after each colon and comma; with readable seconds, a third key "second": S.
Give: {"hour": 13, "minute": 2}
